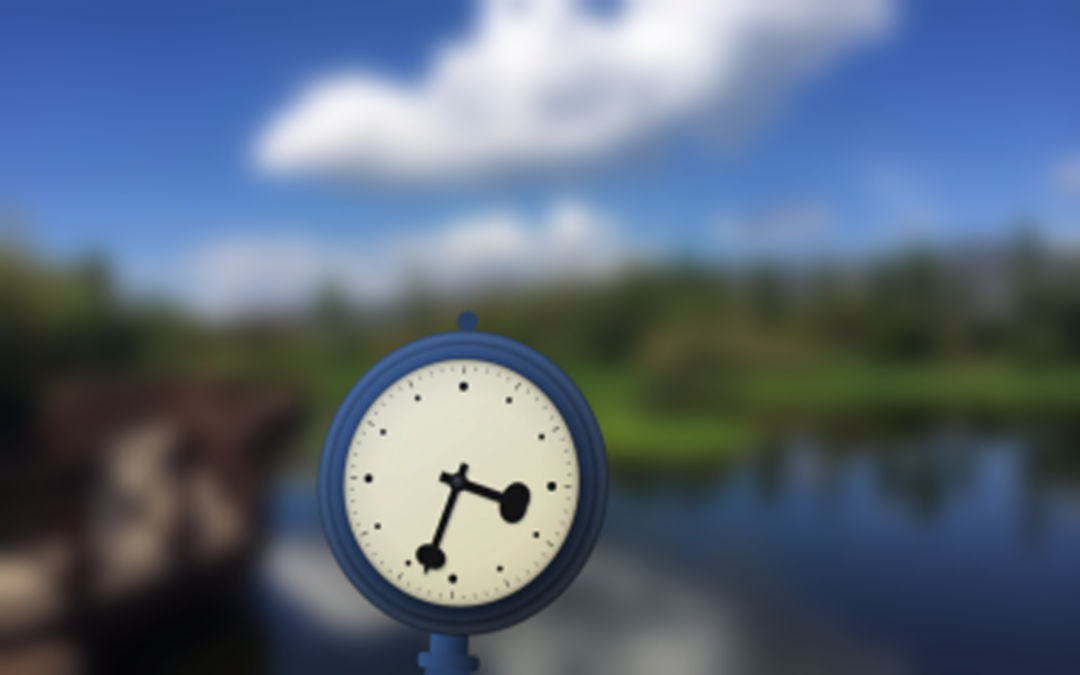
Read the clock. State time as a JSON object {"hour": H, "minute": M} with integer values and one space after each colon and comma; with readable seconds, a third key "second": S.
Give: {"hour": 3, "minute": 33}
